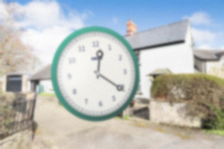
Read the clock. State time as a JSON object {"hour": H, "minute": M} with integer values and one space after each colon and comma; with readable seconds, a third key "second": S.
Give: {"hour": 12, "minute": 21}
